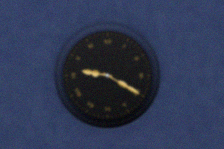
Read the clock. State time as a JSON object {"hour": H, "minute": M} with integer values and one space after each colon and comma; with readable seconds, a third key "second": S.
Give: {"hour": 9, "minute": 20}
